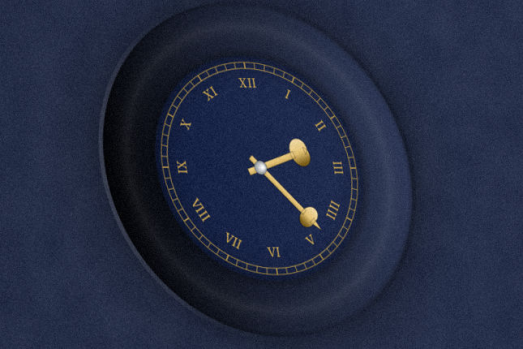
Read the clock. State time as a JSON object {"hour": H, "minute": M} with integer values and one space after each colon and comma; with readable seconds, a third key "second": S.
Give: {"hour": 2, "minute": 23}
